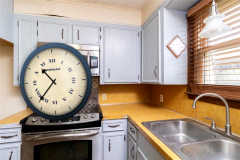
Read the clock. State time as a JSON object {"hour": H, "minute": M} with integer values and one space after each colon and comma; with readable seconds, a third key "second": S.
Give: {"hour": 10, "minute": 37}
